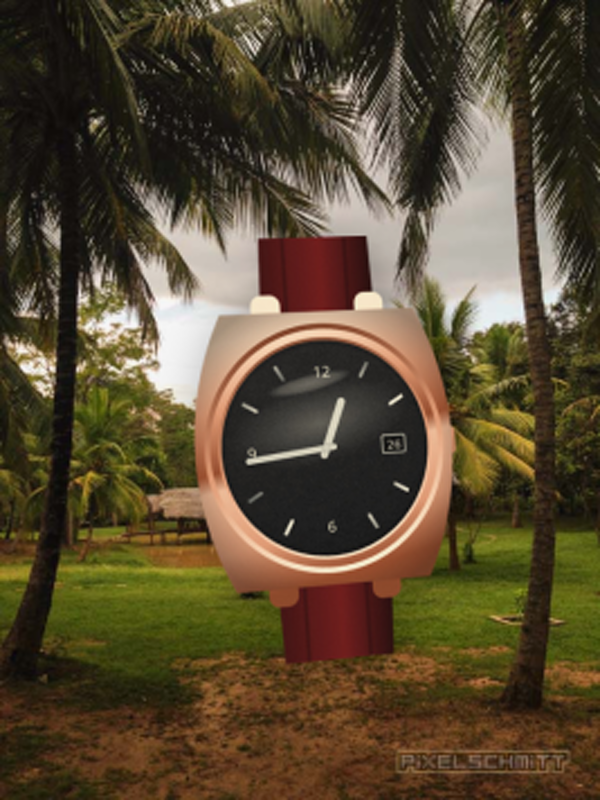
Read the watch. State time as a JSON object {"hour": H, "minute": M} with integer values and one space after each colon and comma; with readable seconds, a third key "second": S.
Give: {"hour": 12, "minute": 44}
